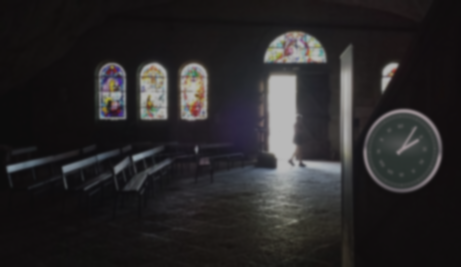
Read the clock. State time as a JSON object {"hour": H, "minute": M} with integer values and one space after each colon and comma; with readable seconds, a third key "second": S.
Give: {"hour": 2, "minute": 6}
